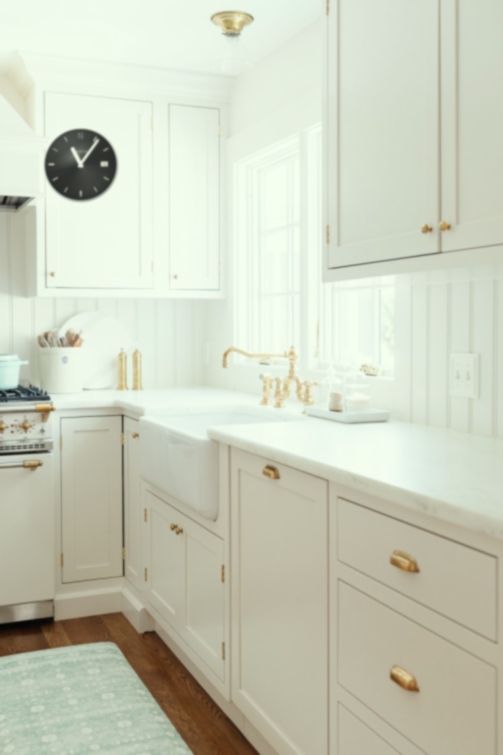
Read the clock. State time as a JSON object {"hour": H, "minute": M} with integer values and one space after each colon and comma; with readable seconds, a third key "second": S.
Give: {"hour": 11, "minute": 6}
